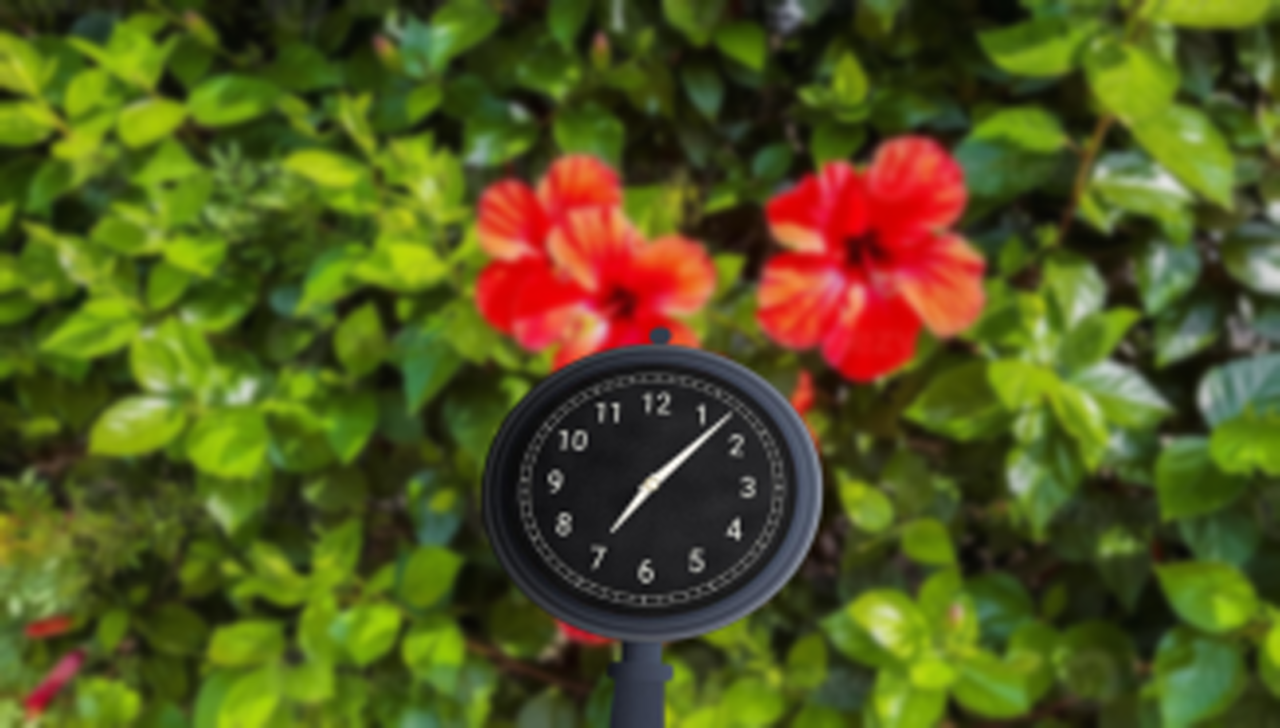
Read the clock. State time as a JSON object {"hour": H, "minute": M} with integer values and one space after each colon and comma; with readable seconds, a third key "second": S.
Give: {"hour": 7, "minute": 7}
